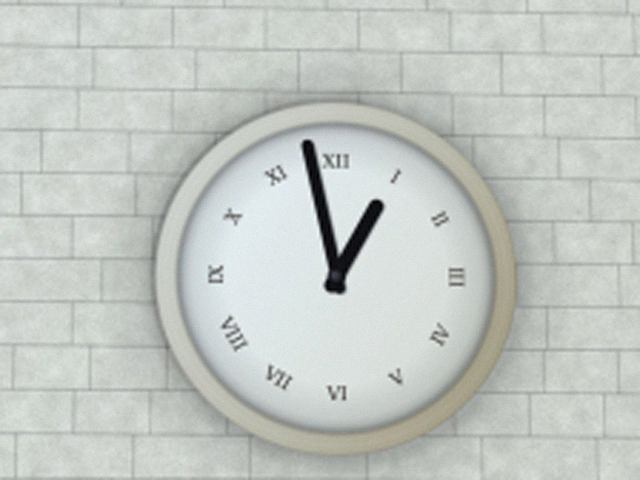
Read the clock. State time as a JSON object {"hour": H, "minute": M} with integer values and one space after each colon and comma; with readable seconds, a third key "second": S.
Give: {"hour": 12, "minute": 58}
